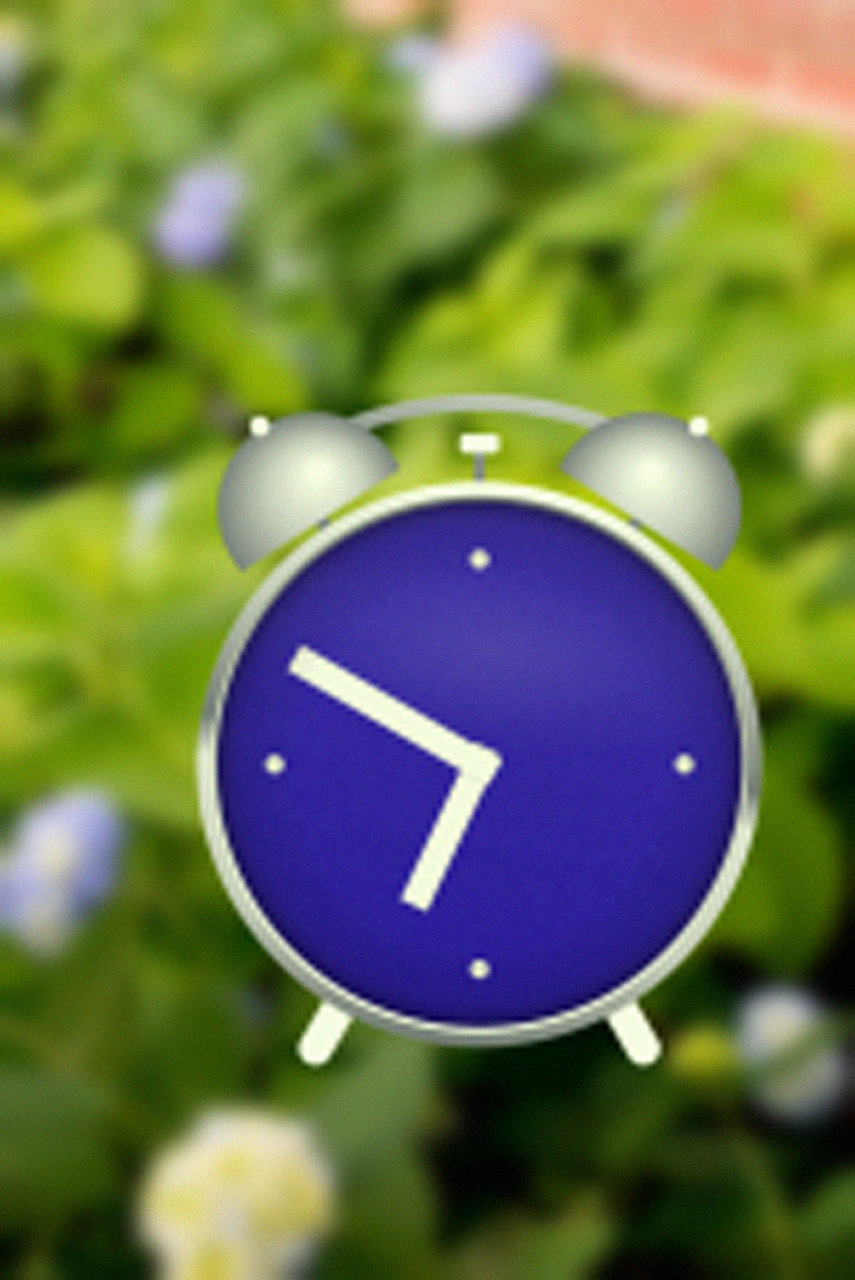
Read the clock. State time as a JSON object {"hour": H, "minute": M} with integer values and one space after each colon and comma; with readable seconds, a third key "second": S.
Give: {"hour": 6, "minute": 50}
